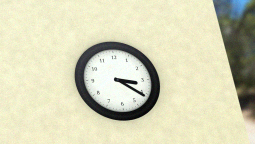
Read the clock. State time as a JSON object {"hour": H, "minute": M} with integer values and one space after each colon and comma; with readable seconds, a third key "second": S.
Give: {"hour": 3, "minute": 21}
